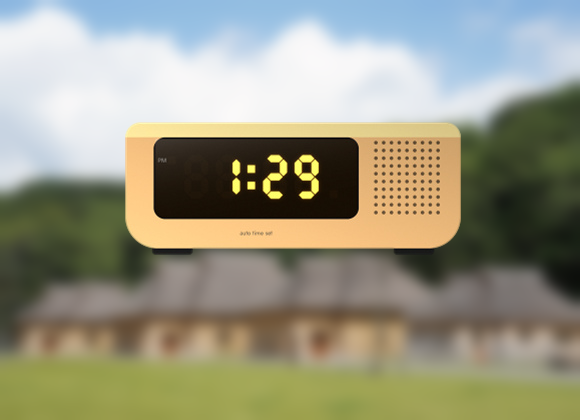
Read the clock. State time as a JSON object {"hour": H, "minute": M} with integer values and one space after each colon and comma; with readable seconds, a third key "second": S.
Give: {"hour": 1, "minute": 29}
